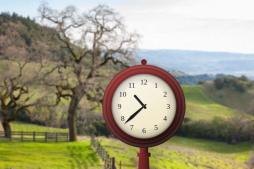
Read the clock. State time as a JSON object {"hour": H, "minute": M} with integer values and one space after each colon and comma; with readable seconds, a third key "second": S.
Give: {"hour": 10, "minute": 38}
